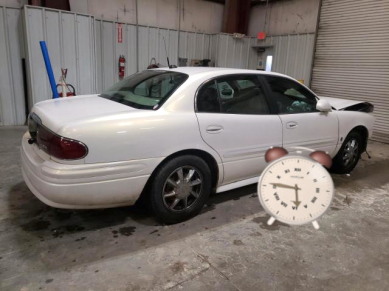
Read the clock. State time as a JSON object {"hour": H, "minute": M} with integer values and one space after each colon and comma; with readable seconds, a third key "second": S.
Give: {"hour": 5, "minute": 46}
